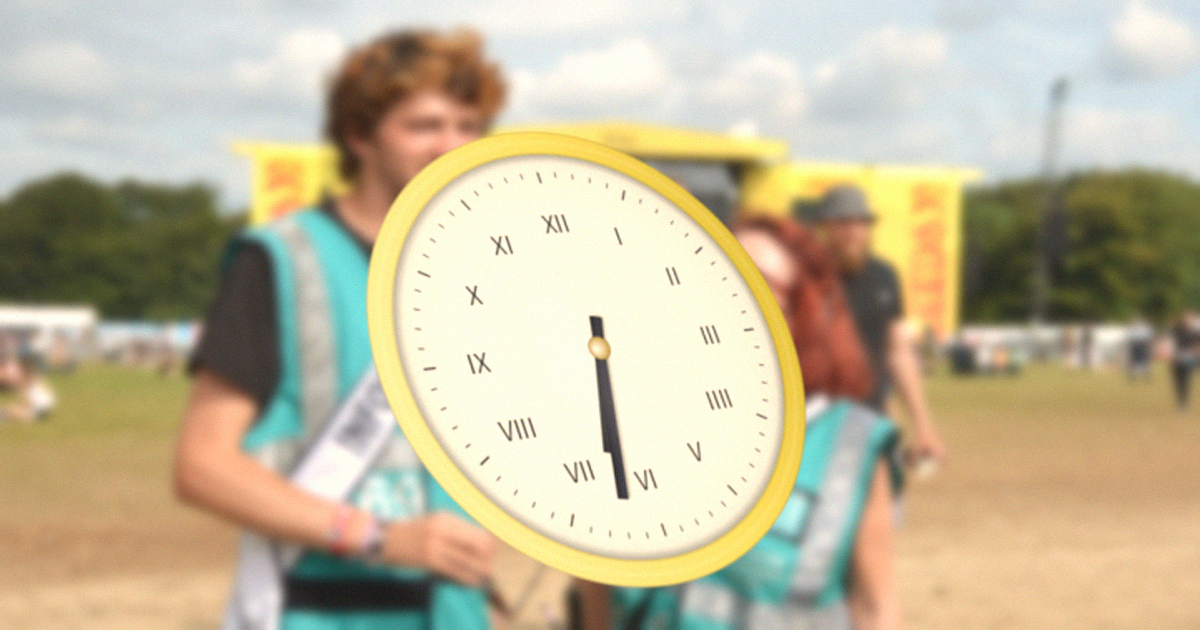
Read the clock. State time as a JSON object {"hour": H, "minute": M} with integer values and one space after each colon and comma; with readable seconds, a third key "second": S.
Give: {"hour": 6, "minute": 32}
